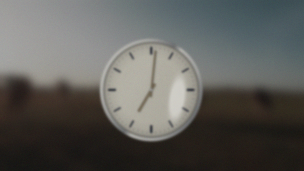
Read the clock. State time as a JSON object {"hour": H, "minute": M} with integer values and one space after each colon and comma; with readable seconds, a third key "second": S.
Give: {"hour": 7, "minute": 1}
